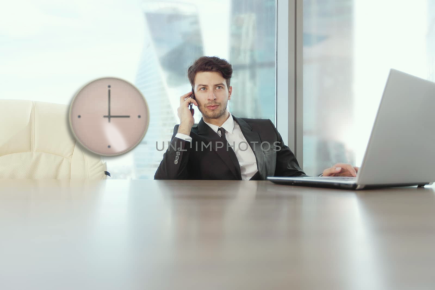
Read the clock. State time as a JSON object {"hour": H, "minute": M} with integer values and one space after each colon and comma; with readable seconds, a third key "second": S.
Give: {"hour": 3, "minute": 0}
